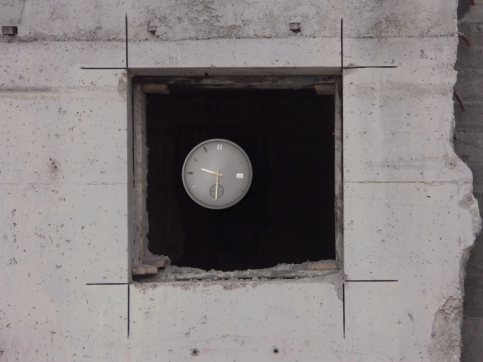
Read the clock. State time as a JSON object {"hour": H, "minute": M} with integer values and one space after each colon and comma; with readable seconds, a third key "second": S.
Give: {"hour": 9, "minute": 30}
